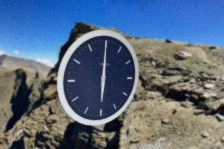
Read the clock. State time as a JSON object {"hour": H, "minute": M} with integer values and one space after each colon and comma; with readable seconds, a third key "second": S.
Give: {"hour": 6, "minute": 0}
